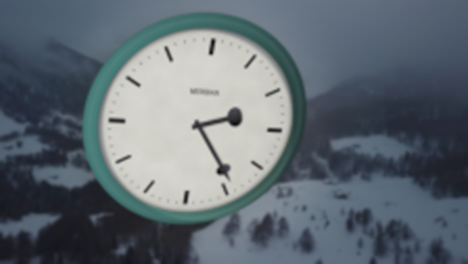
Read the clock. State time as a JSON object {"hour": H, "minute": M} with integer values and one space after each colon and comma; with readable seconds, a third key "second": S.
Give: {"hour": 2, "minute": 24}
